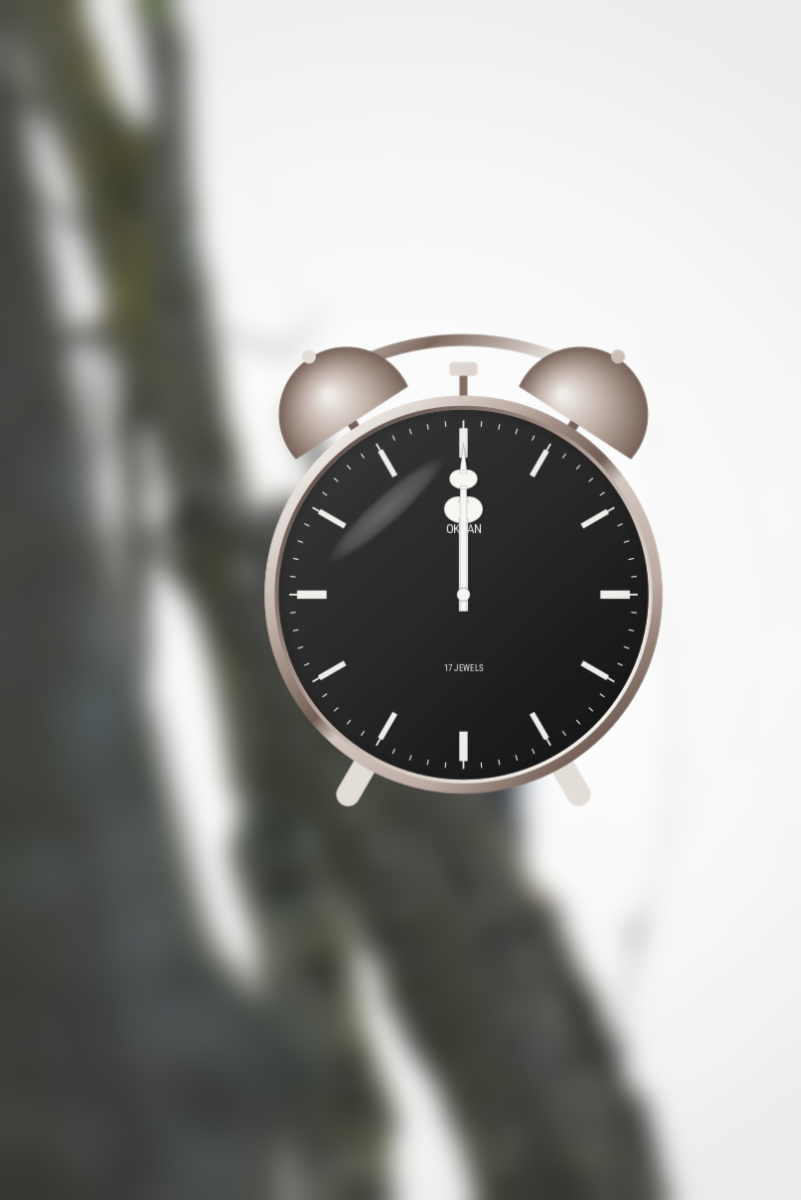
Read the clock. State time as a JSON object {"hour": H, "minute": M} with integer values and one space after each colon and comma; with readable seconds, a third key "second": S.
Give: {"hour": 12, "minute": 0}
